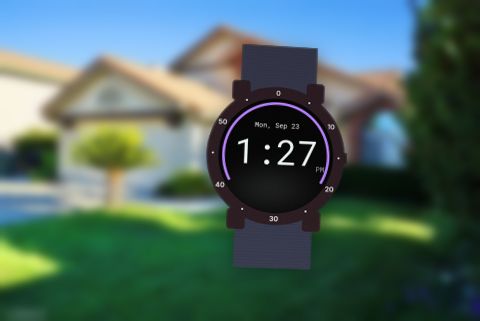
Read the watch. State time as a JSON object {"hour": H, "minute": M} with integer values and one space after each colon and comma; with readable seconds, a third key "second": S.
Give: {"hour": 1, "minute": 27}
